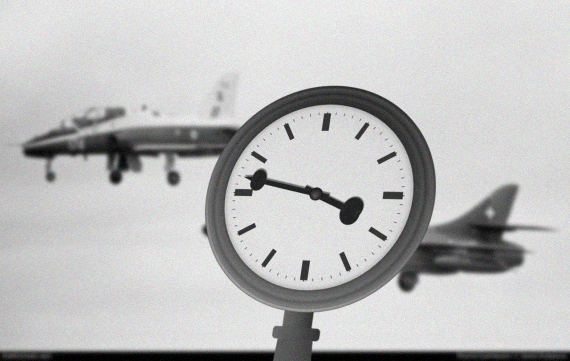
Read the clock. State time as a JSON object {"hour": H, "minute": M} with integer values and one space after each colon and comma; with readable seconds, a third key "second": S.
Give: {"hour": 3, "minute": 47}
